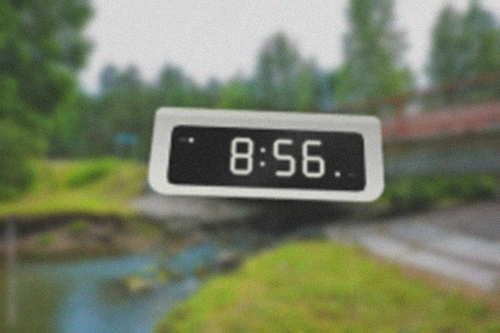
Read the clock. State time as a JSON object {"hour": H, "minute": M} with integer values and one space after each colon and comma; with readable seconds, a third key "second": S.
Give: {"hour": 8, "minute": 56}
